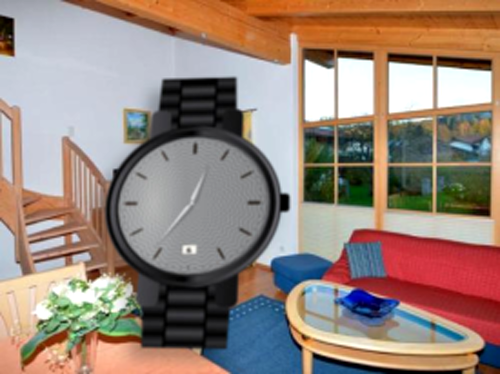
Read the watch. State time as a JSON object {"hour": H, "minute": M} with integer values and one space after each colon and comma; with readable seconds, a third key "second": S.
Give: {"hour": 12, "minute": 36}
